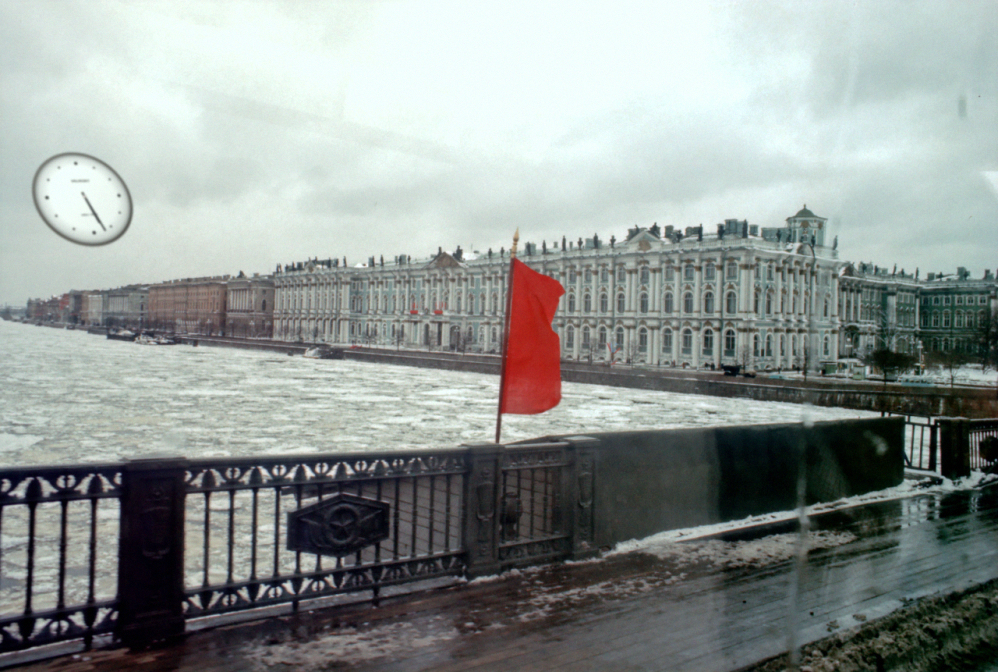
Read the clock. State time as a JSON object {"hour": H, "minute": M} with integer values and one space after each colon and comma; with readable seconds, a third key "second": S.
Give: {"hour": 5, "minute": 27}
